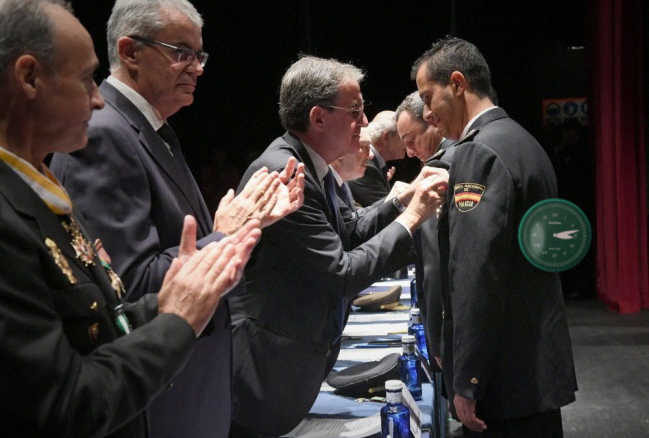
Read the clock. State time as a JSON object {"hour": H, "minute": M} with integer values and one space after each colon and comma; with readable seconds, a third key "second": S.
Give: {"hour": 3, "minute": 13}
